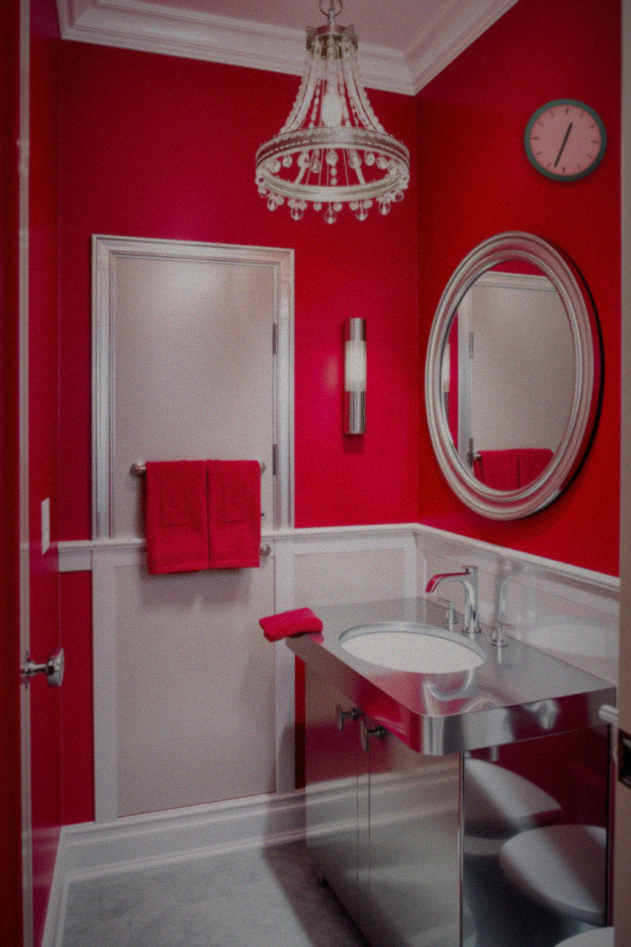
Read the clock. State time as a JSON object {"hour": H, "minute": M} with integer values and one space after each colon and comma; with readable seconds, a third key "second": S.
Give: {"hour": 12, "minute": 33}
